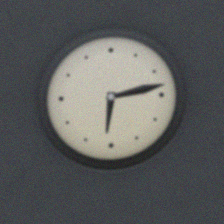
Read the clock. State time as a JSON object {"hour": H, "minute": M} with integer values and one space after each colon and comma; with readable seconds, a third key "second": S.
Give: {"hour": 6, "minute": 13}
